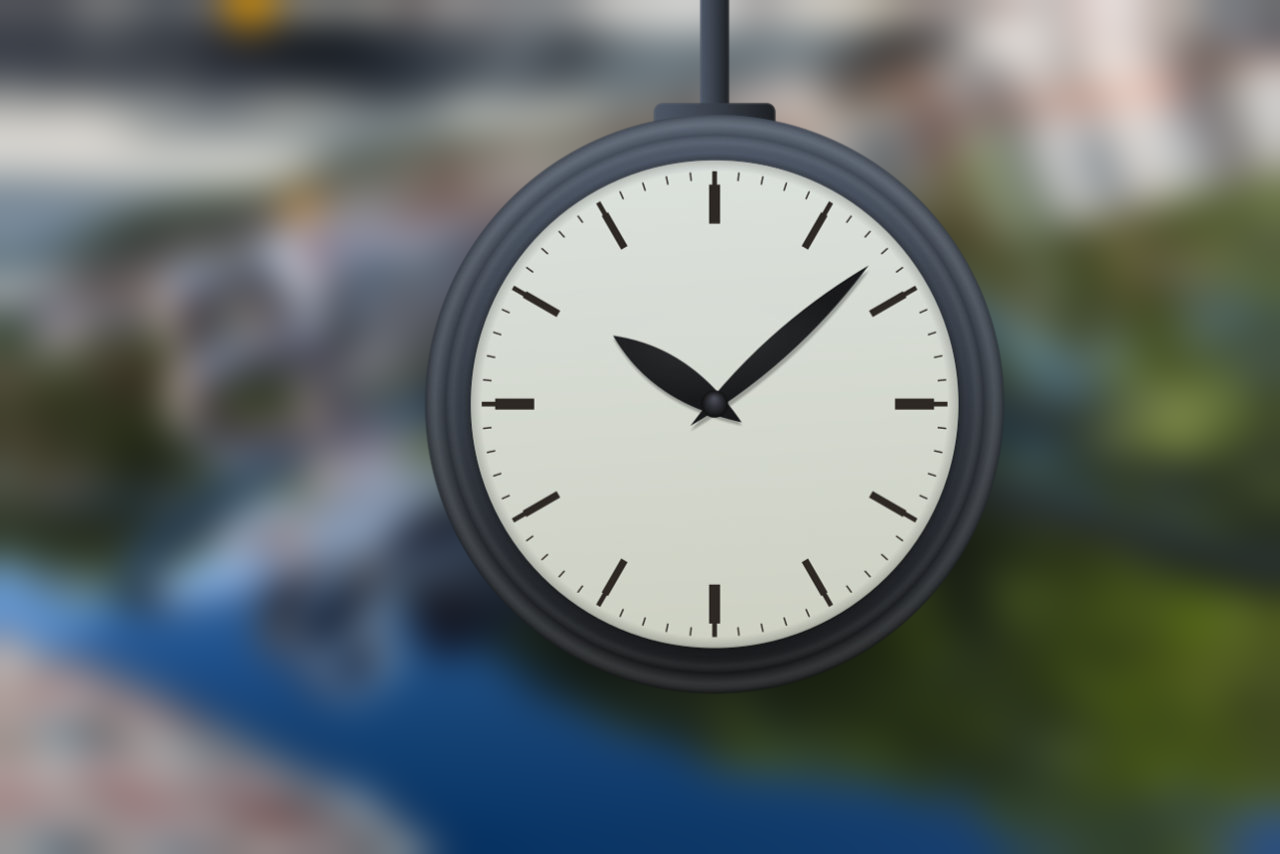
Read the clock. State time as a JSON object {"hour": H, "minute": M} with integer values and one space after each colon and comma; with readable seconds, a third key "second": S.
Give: {"hour": 10, "minute": 8}
